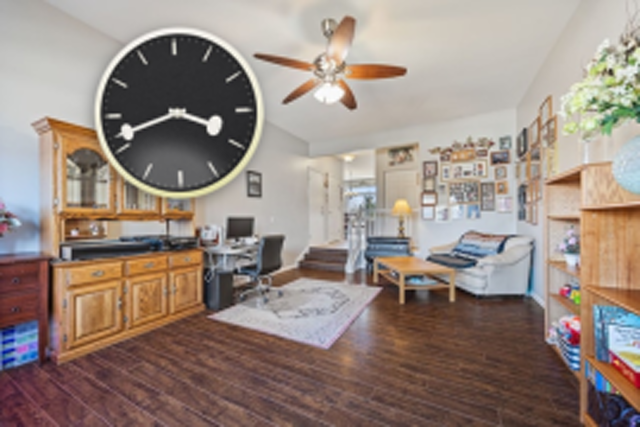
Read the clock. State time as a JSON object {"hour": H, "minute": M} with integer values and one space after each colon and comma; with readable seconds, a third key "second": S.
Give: {"hour": 3, "minute": 42}
